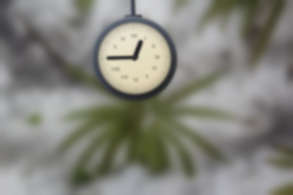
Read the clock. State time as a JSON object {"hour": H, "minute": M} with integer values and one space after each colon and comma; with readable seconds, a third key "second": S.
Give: {"hour": 12, "minute": 45}
